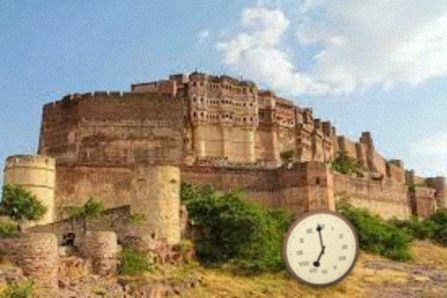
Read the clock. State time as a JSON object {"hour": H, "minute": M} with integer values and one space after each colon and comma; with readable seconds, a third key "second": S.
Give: {"hour": 6, "minute": 59}
